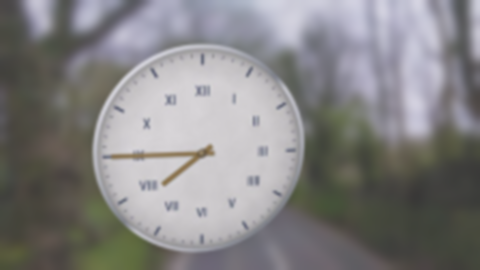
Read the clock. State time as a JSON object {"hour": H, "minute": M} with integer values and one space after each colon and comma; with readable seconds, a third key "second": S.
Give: {"hour": 7, "minute": 45}
